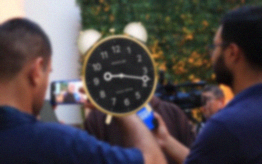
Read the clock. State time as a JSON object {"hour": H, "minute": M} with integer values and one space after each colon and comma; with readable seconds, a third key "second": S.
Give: {"hour": 9, "minute": 18}
